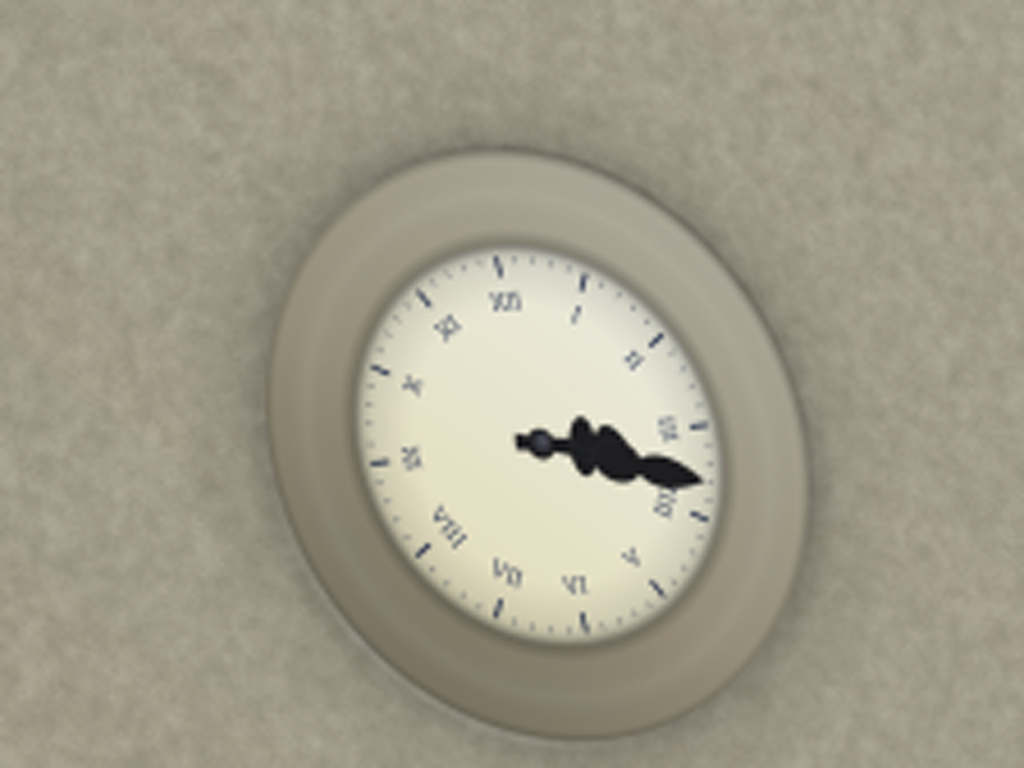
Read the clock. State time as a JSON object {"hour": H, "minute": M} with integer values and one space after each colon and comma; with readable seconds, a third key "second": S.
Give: {"hour": 3, "minute": 18}
